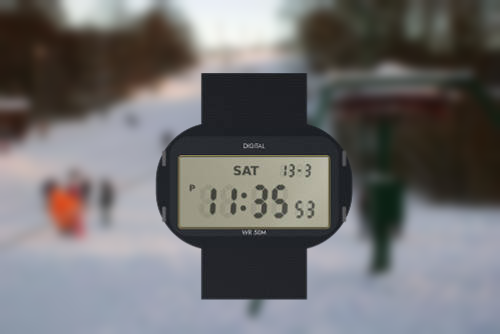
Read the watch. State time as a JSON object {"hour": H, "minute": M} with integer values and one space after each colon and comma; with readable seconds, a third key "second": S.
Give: {"hour": 11, "minute": 35, "second": 53}
